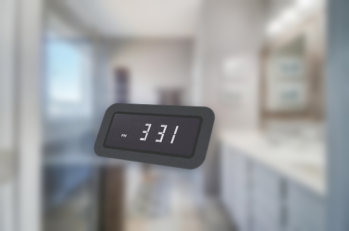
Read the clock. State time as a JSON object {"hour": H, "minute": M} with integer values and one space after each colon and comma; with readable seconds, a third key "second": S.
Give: {"hour": 3, "minute": 31}
